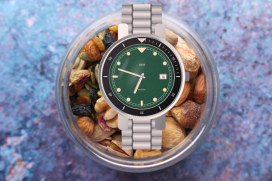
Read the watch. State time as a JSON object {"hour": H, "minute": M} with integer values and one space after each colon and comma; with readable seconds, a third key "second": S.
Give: {"hour": 6, "minute": 48}
